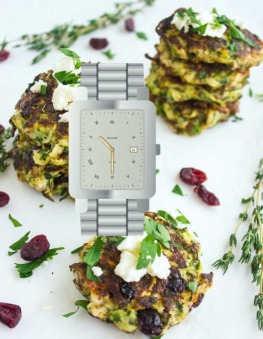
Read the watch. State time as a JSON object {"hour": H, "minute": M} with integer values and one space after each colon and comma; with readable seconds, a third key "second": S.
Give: {"hour": 10, "minute": 30}
